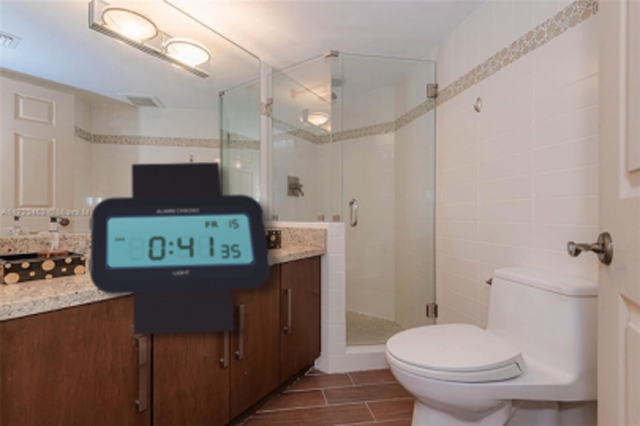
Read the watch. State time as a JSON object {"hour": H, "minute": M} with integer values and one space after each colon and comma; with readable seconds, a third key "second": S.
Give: {"hour": 0, "minute": 41, "second": 35}
